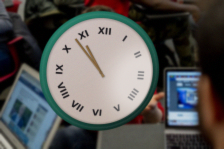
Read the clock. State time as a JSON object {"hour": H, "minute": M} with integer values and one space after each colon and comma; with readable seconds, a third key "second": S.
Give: {"hour": 10, "minute": 53}
